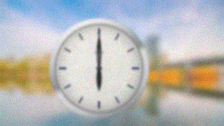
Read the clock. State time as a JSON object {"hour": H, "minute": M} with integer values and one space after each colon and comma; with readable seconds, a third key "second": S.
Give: {"hour": 6, "minute": 0}
